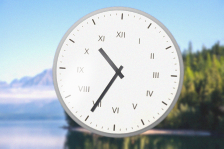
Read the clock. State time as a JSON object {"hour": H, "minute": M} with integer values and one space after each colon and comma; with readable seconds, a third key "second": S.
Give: {"hour": 10, "minute": 35}
